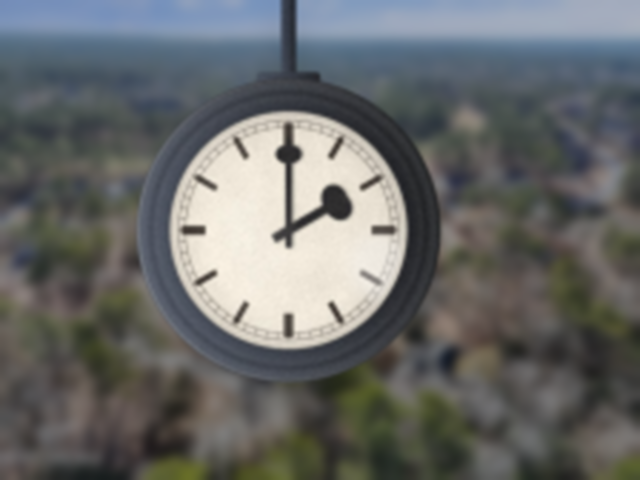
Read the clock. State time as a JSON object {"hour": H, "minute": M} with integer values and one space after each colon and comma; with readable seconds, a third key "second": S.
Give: {"hour": 2, "minute": 0}
